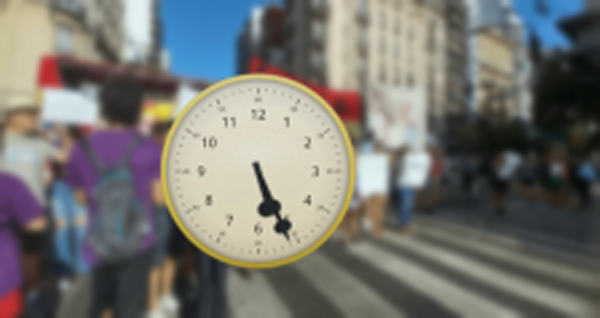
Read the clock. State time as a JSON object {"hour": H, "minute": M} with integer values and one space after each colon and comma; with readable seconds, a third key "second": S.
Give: {"hour": 5, "minute": 26}
